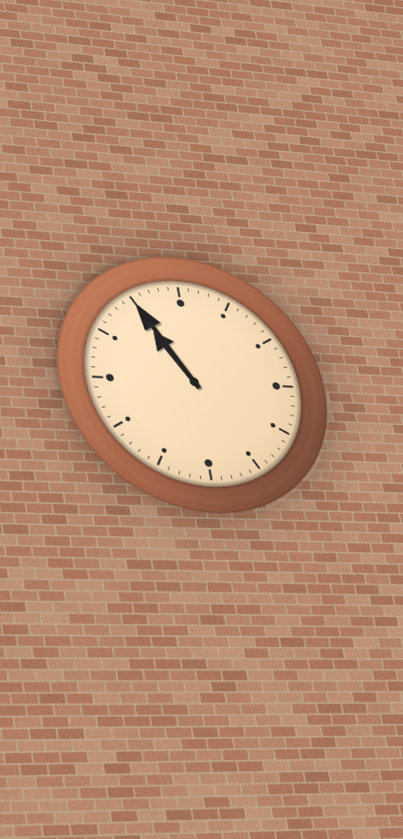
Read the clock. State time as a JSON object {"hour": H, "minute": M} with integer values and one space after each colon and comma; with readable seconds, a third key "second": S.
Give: {"hour": 10, "minute": 55}
